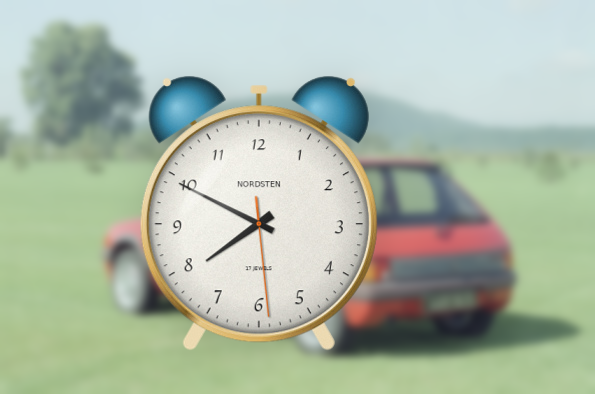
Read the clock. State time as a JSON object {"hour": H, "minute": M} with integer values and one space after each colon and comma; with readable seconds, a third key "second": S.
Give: {"hour": 7, "minute": 49, "second": 29}
